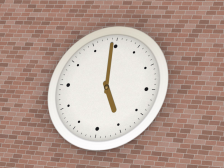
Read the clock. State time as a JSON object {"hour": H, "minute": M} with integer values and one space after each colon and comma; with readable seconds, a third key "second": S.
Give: {"hour": 4, "minute": 59}
